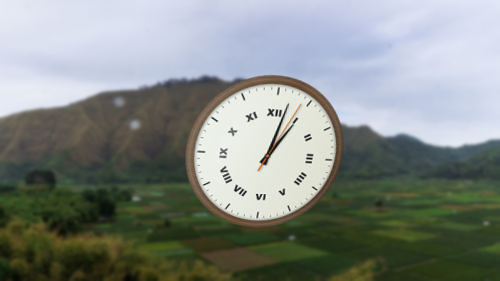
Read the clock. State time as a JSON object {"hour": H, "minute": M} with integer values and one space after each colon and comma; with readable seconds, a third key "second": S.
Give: {"hour": 1, "minute": 2, "second": 4}
